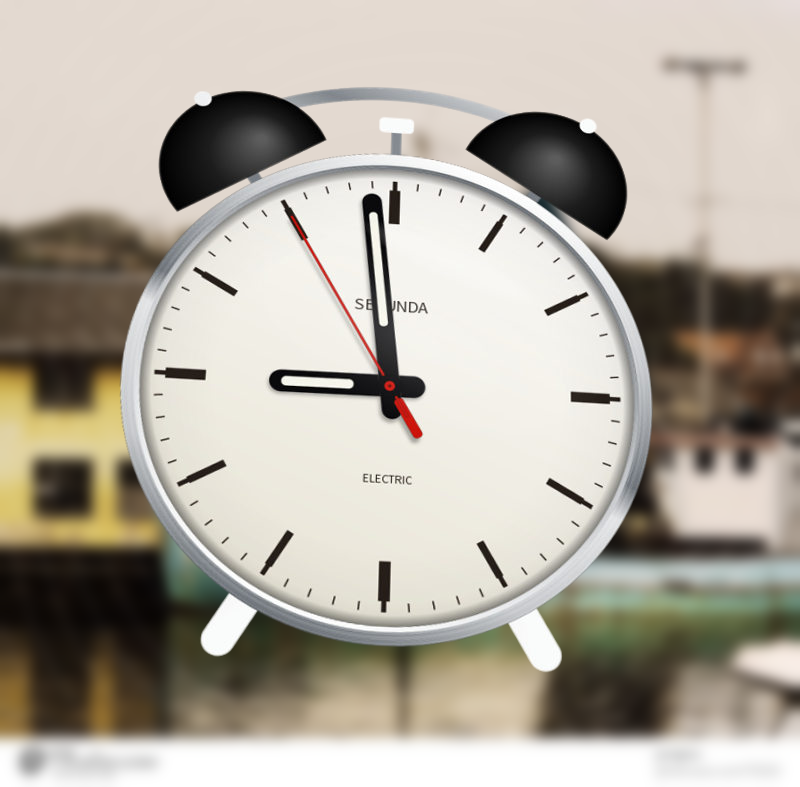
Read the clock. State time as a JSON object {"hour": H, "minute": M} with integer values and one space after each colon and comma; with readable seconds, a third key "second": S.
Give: {"hour": 8, "minute": 58, "second": 55}
